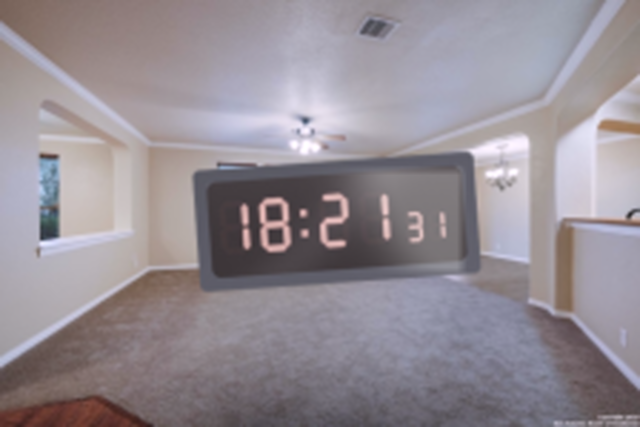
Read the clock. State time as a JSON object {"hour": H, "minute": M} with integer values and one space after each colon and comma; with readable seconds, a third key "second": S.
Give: {"hour": 18, "minute": 21, "second": 31}
